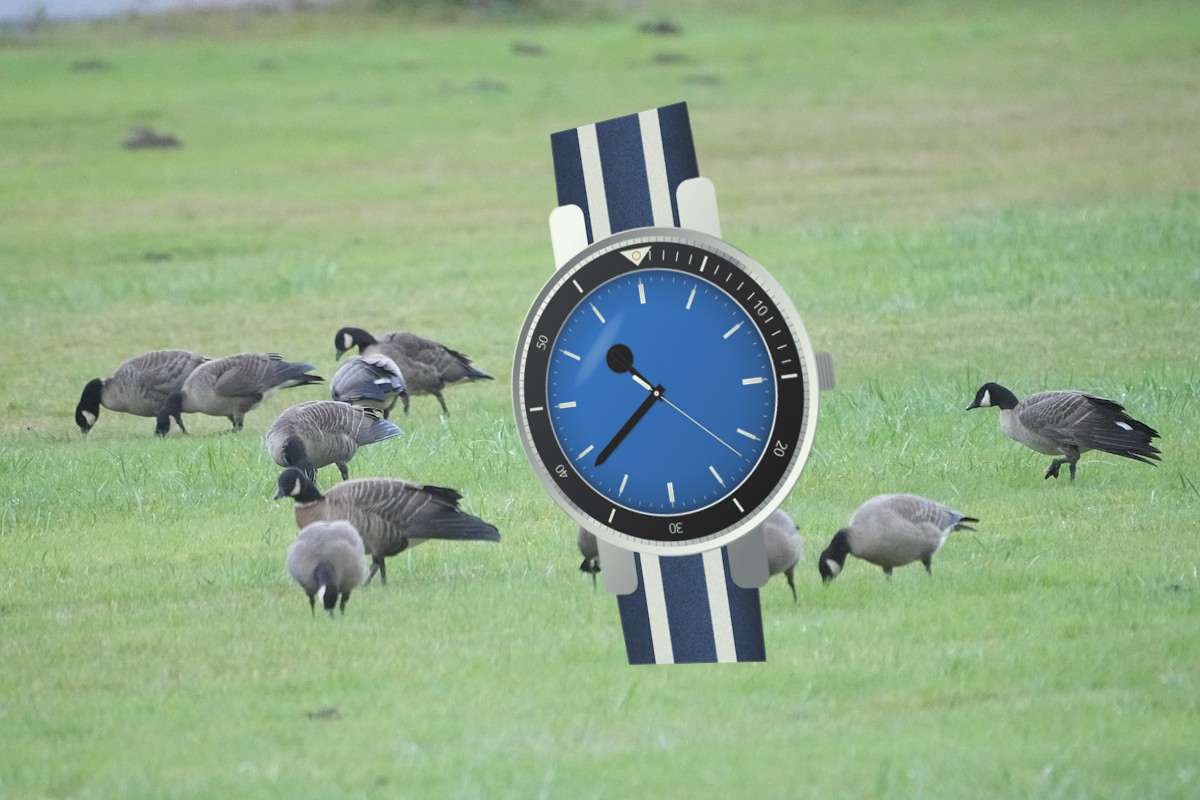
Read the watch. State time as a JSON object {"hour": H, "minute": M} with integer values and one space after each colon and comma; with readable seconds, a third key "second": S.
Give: {"hour": 10, "minute": 38, "second": 22}
